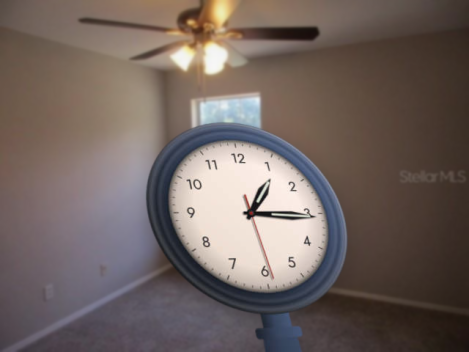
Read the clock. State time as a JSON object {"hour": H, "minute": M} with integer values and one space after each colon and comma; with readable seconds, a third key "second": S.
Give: {"hour": 1, "minute": 15, "second": 29}
